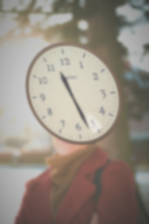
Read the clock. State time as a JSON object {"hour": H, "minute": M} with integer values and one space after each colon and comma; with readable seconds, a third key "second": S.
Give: {"hour": 11, "minute": 27}
